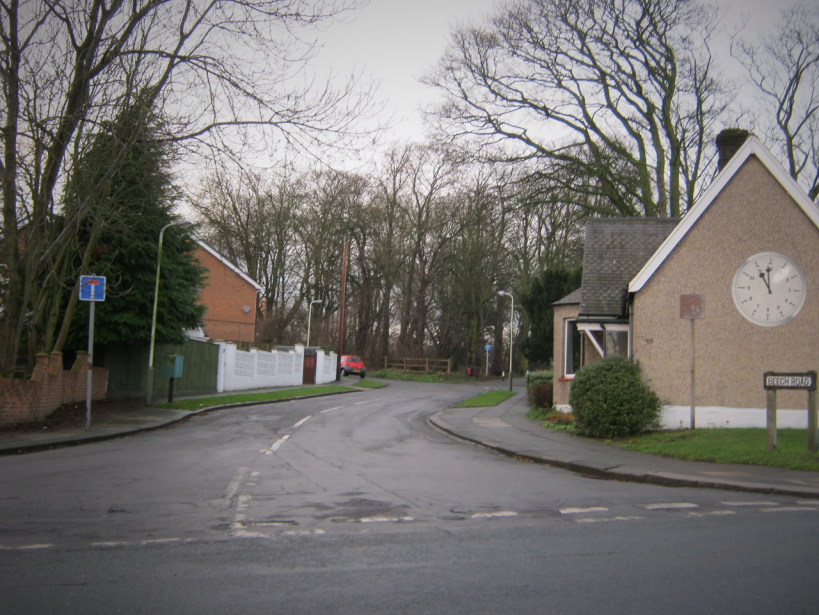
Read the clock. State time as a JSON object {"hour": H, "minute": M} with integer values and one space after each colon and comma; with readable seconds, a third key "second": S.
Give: {"hour": 10, "minute": 59}
